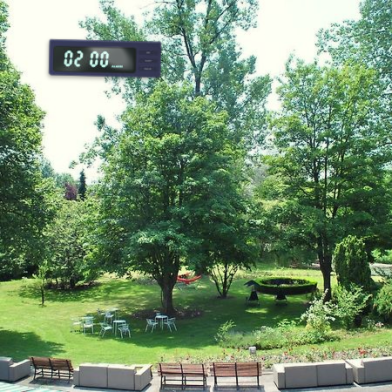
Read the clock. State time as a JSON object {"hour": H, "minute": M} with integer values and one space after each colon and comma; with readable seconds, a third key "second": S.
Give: {"hour": 2, "minute": 0}
